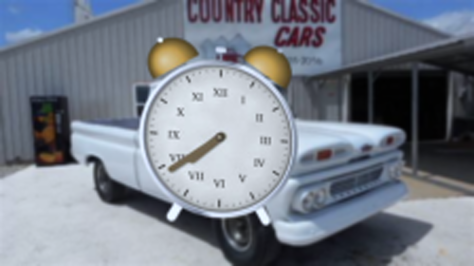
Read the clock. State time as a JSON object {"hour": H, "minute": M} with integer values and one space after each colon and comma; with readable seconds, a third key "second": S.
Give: {"hour": 7, "minute": 39}
